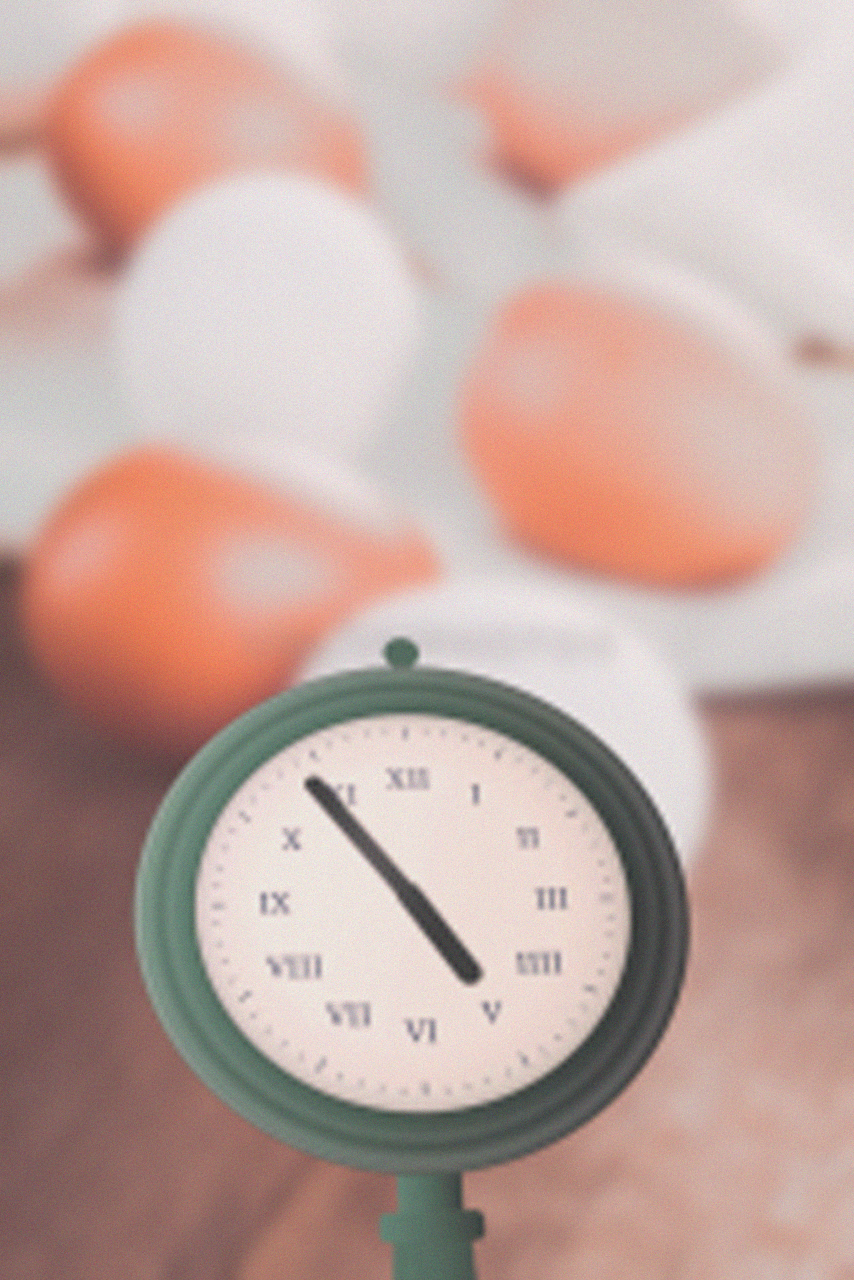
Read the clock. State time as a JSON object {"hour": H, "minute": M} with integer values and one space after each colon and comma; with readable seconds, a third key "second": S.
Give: {"hour": 4, "minute": 54}
